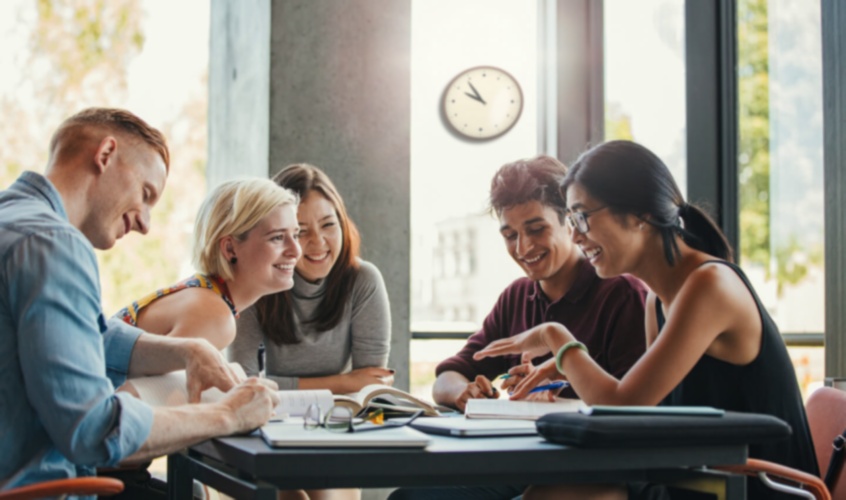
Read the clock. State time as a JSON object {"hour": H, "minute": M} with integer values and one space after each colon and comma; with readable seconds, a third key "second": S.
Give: {"hour": 9, "minute": 54}
